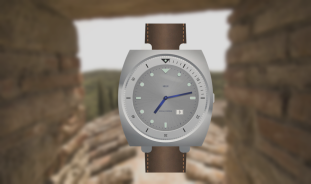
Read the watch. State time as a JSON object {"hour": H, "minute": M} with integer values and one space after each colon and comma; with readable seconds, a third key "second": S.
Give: {"hour": 7, "minute": 13}
